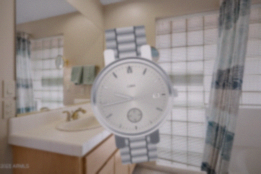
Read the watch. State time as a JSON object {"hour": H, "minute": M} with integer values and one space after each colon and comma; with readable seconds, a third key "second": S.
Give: {"hour": 9, "minute": 44}
